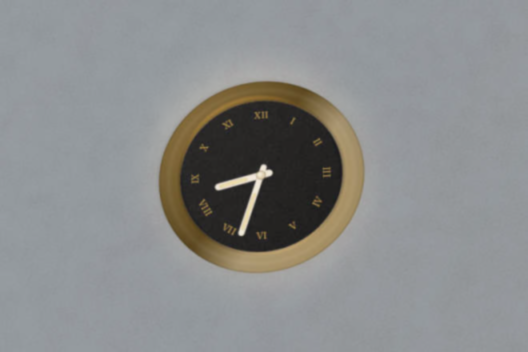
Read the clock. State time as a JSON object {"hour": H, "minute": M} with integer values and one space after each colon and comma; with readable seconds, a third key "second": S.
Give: {"hour": 8, "minute": 33}
